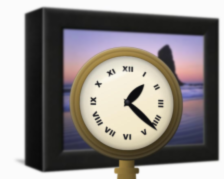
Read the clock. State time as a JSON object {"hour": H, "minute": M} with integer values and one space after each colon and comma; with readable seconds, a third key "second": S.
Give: {"hour": 1, "minute": 22}
